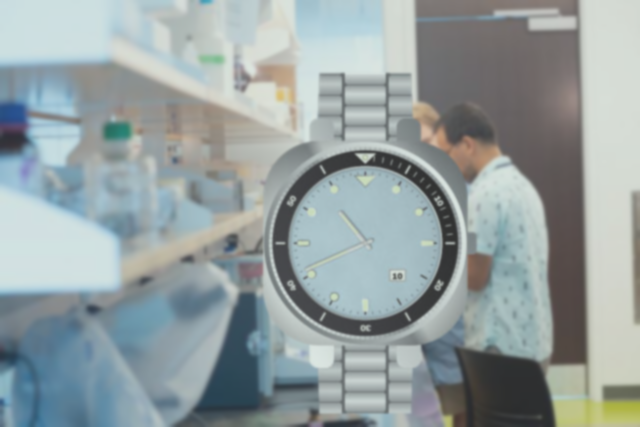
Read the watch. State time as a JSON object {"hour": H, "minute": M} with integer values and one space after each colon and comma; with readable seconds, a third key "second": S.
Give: {"hour": 10, "minute": 41}
